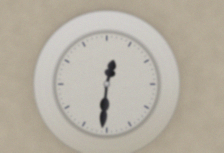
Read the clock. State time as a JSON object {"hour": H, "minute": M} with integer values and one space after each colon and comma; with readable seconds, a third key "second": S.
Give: {"hour": 12, "minute": 31}
